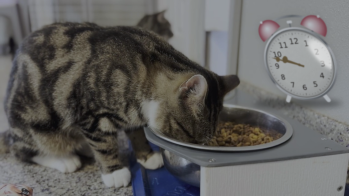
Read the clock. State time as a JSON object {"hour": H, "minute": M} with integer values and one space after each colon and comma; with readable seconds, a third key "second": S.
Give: {"hour": 9, "minute": 48}
